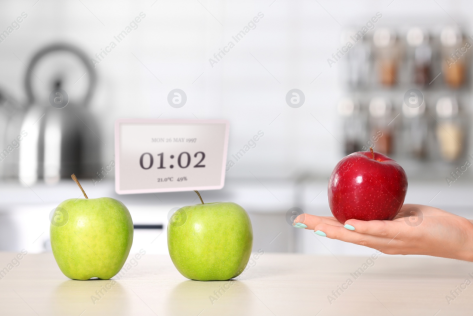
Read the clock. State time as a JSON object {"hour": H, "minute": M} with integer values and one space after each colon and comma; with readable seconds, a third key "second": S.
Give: {"hour": 1, "minute": 2}
